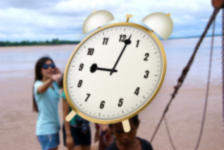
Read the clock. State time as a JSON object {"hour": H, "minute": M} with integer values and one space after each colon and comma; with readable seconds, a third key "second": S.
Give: {"hour": 9, "minute": 2}
